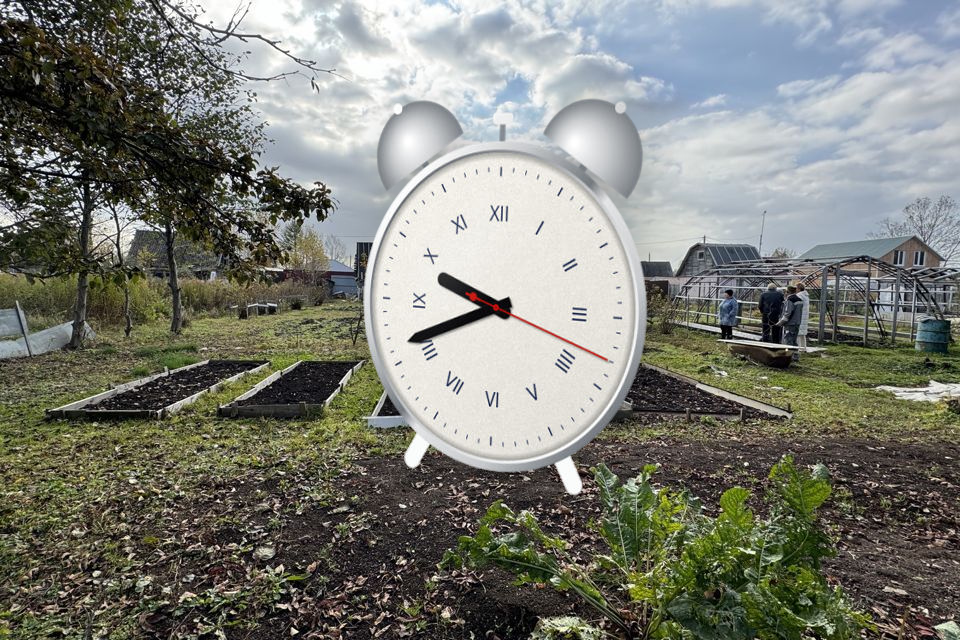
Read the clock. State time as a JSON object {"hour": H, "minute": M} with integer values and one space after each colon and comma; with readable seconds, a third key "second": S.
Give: {"hour": 9, "minute": 41, "second": 18}
